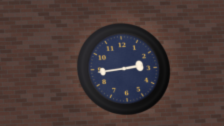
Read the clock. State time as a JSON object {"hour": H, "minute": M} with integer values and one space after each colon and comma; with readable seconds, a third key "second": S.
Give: {"hour": 2, "minute": 44}
